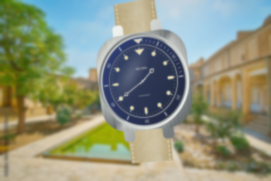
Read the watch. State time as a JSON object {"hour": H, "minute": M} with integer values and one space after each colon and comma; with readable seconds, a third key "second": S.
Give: {"hour": 1, "minute": 40}
